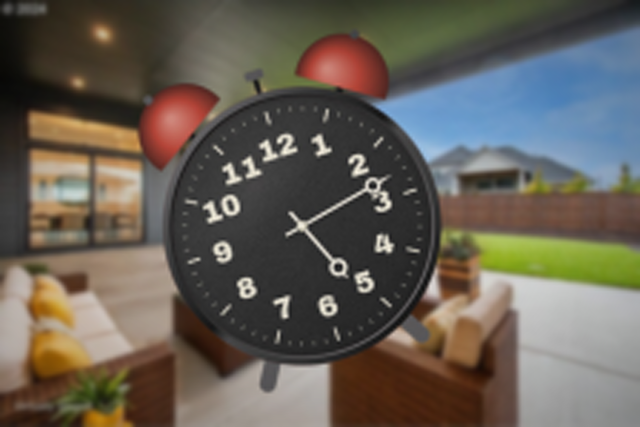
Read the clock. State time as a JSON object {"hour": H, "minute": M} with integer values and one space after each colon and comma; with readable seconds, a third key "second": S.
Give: {"hour": 5, "minute": 13}
